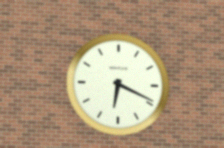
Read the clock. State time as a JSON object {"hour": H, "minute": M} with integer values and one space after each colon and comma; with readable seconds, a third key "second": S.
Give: {"hour": 6, "minute": 19}
